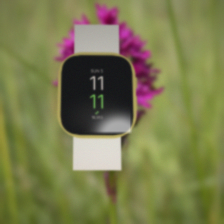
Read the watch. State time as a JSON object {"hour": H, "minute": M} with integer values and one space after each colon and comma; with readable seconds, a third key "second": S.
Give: {"hour": 11, "minute": 11}
